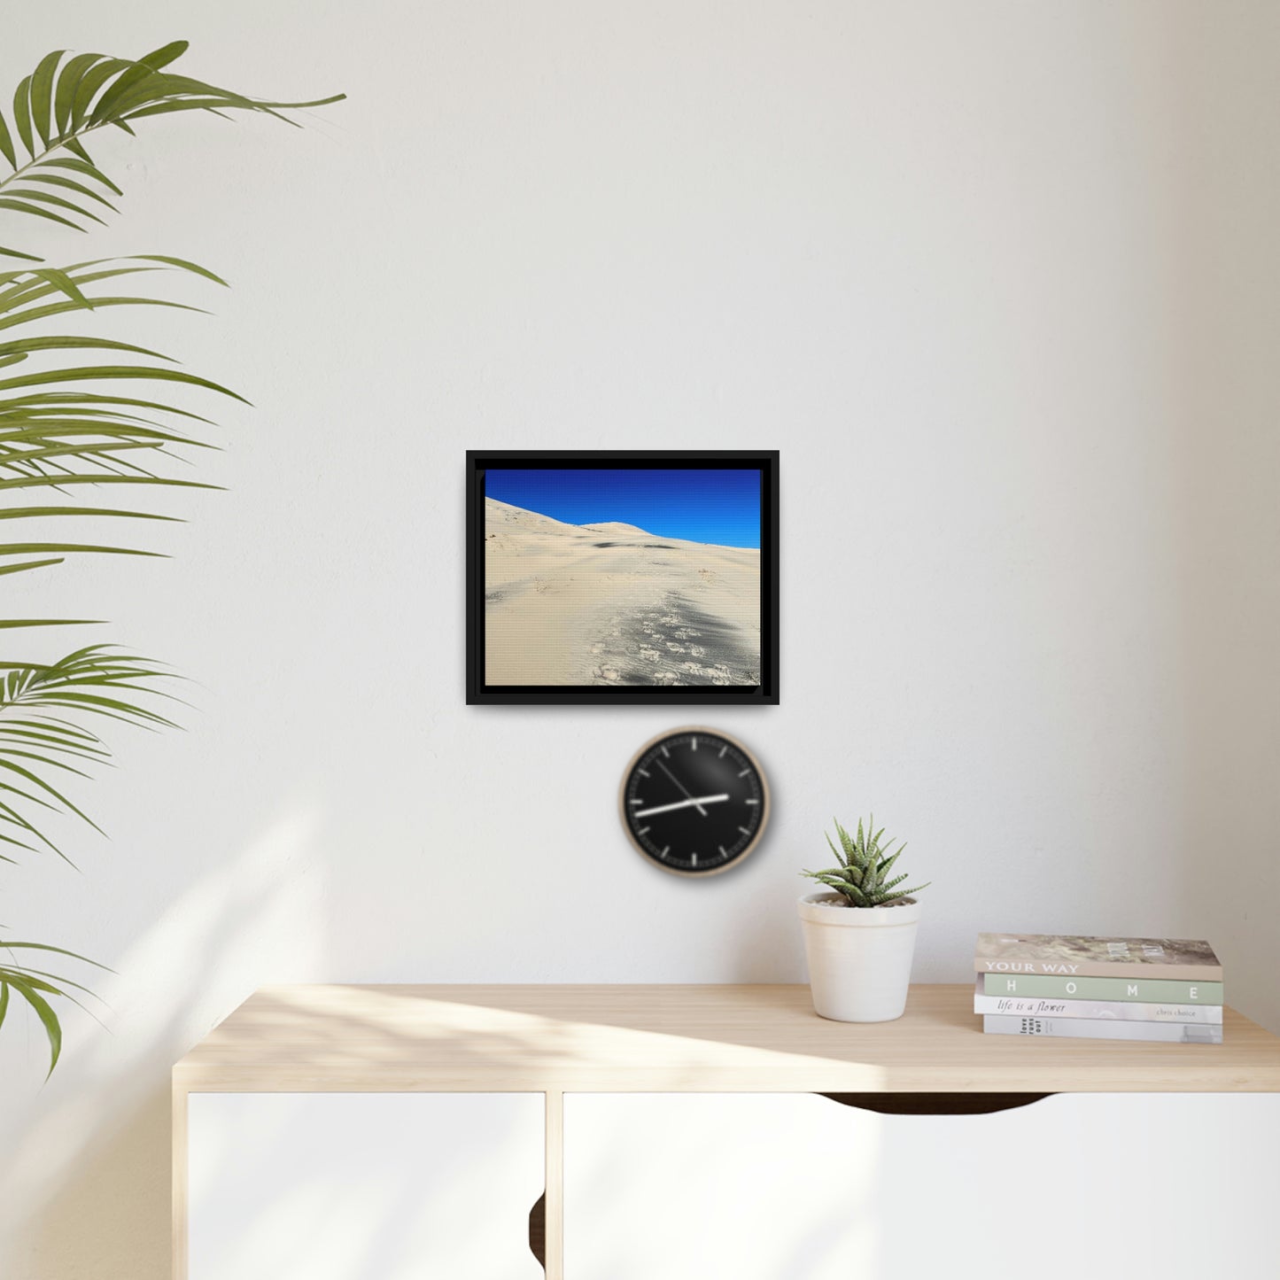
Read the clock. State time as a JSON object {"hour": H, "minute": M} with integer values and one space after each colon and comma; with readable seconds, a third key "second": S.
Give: {"hour": 2, "minute": 42, "second": 53}
